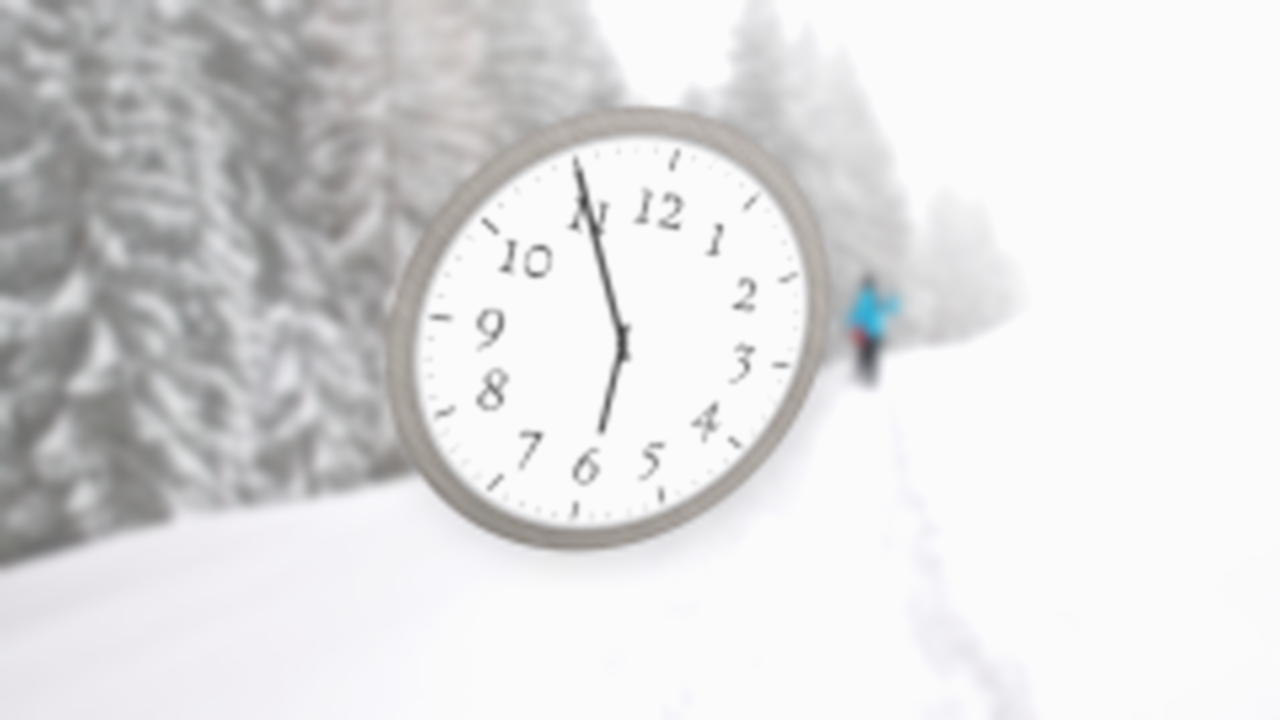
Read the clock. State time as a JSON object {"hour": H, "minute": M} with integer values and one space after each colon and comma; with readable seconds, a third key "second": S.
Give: {"hour": 5, "minute": 55}
